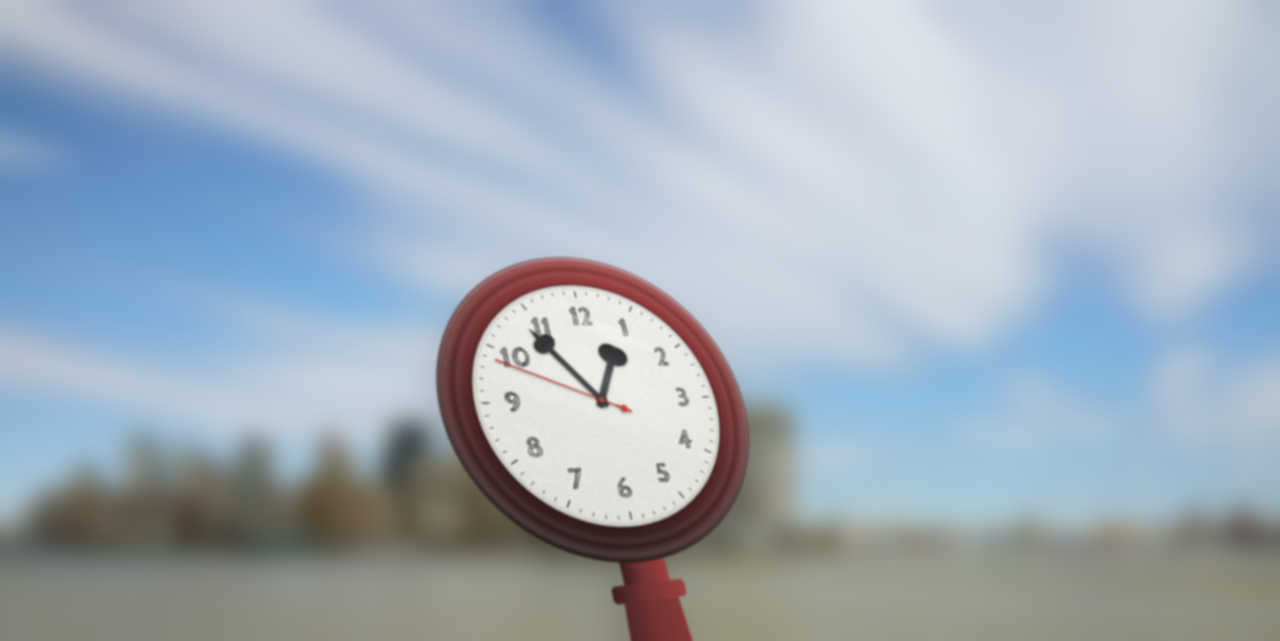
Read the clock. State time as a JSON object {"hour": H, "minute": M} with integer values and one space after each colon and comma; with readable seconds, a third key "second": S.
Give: {"hour": 12, "minute": 53, "second": 49}
